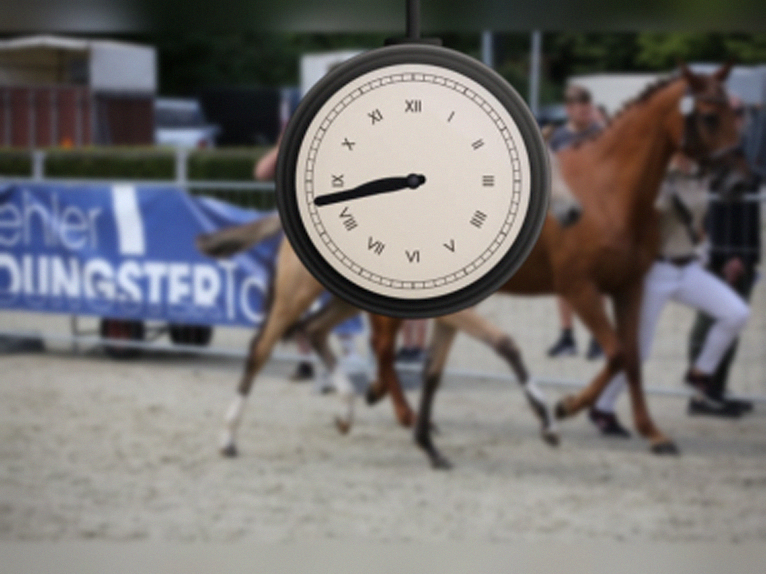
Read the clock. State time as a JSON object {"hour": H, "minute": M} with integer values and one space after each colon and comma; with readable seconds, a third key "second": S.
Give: {"hour": 8, "minute": 43}
